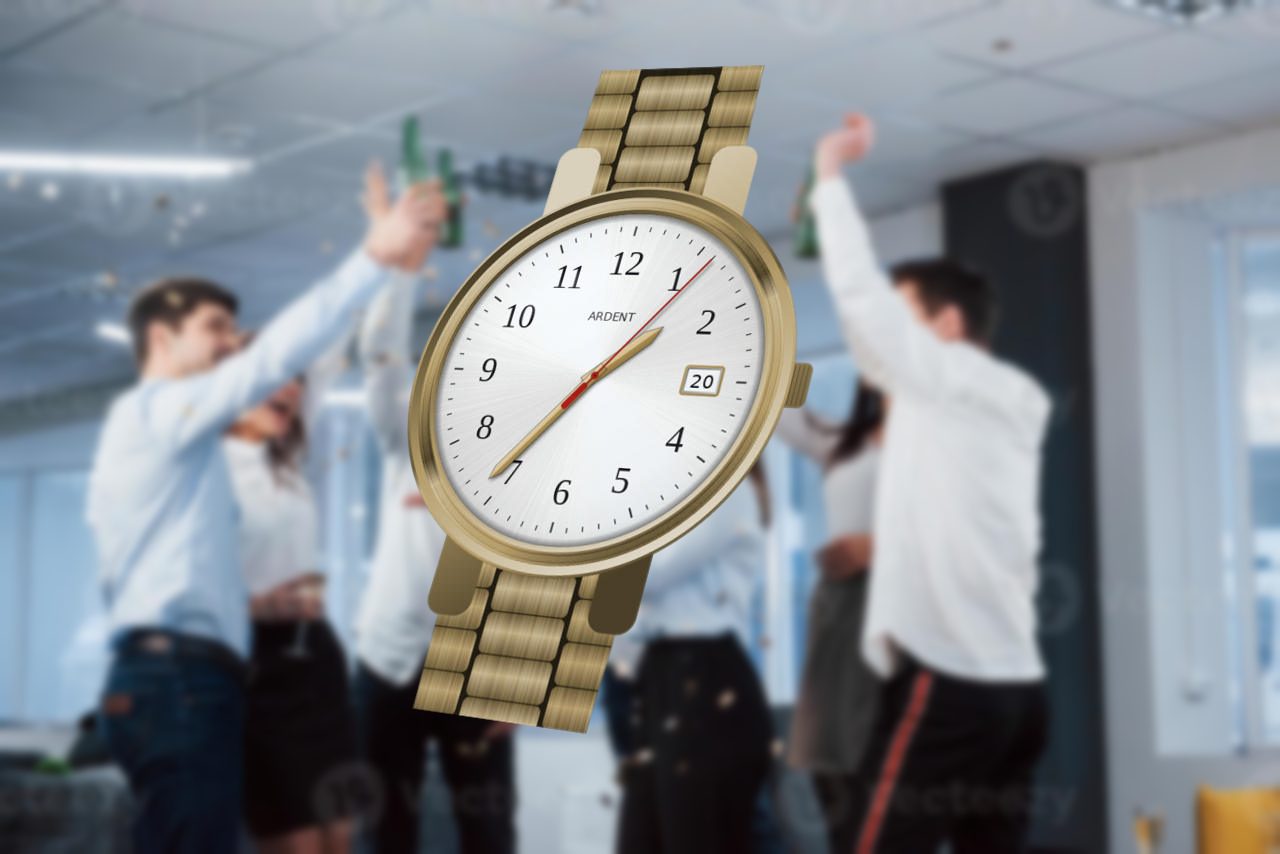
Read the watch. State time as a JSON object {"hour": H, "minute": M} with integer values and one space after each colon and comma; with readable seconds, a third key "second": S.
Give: {"hour": 1, "minute": 36, "second": 6}
